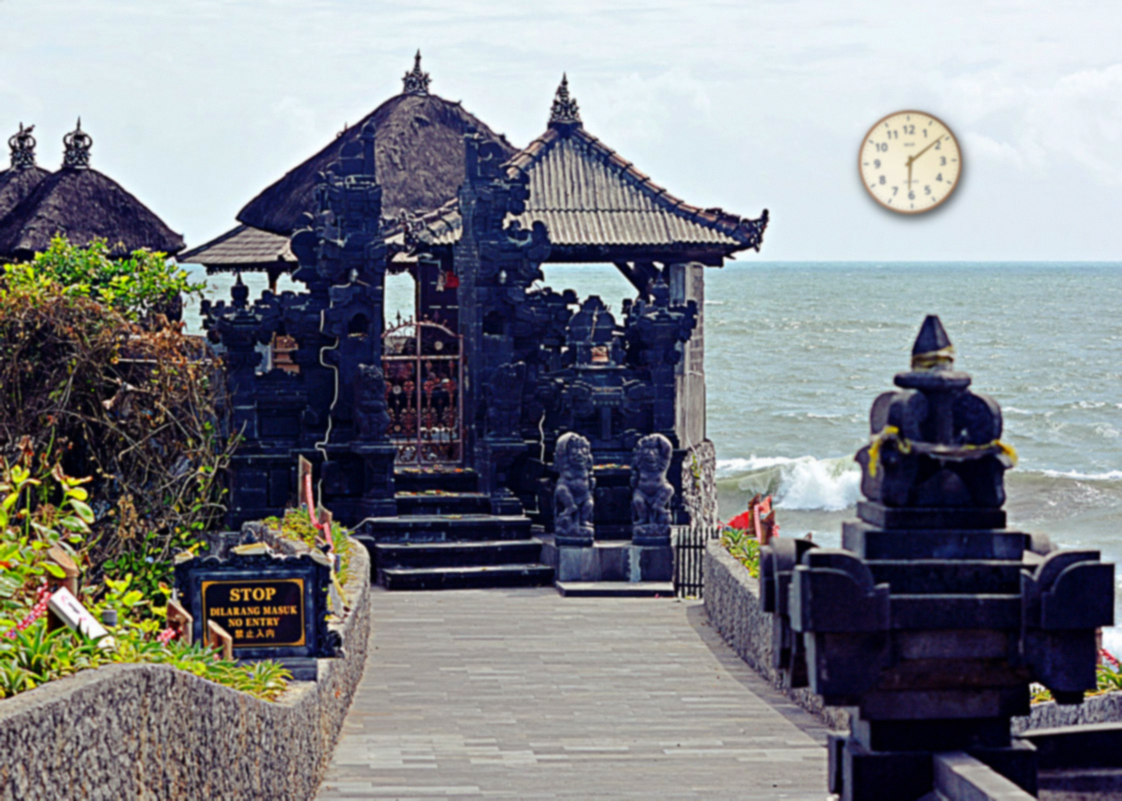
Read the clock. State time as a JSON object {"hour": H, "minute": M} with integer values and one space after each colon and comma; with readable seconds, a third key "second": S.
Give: {"hour": 6, "minute": 9}
